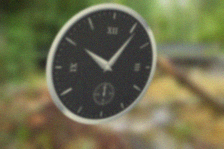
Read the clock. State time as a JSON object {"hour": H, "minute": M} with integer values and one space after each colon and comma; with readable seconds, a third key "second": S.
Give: {"hour": 10, "minute": 6}
